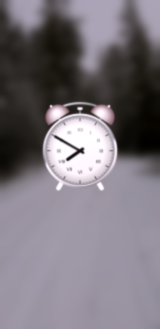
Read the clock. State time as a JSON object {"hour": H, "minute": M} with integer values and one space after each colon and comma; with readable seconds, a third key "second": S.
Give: {"hour": 7, "minute": 50}
